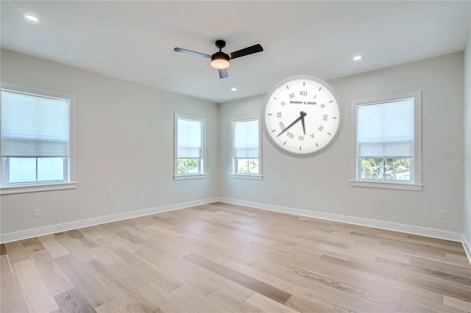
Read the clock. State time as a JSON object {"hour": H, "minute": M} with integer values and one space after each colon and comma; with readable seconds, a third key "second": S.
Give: {"hour": 5, "minute": 38}
